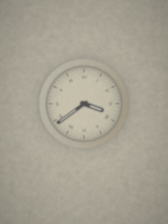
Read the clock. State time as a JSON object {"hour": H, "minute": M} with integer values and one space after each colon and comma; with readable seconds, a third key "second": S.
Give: {"hour": 3, "minute": 39}
